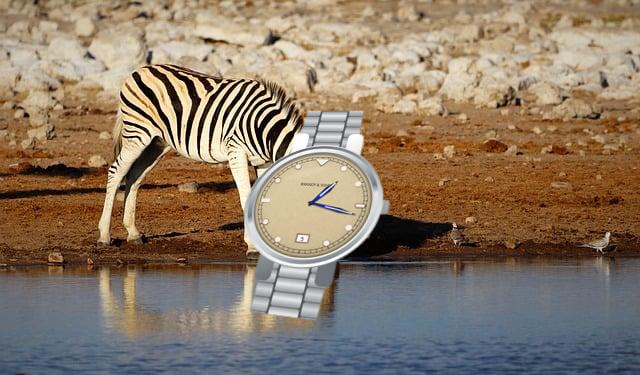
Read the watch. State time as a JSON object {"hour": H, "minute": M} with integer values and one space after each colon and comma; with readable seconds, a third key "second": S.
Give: {"hour": 1, "minute": 17}
